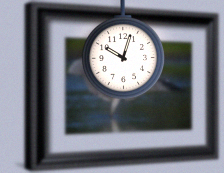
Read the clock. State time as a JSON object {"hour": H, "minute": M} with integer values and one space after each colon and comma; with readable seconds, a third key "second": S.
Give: {"hour": 10, "minute": 3}
